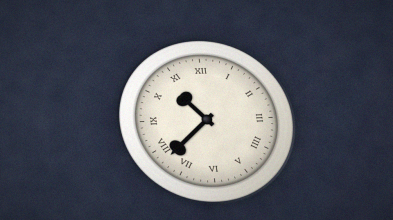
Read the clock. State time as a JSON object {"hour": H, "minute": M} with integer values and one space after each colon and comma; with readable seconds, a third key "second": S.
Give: {"hour": 10, "minute": 38}
